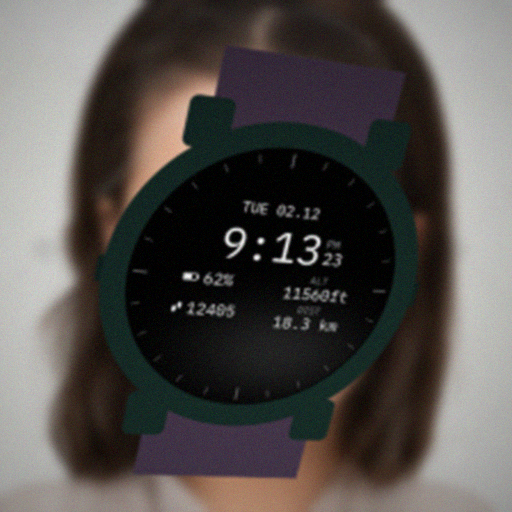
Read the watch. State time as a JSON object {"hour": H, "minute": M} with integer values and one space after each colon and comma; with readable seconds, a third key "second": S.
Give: {"hour": 9, "minute": 13}
